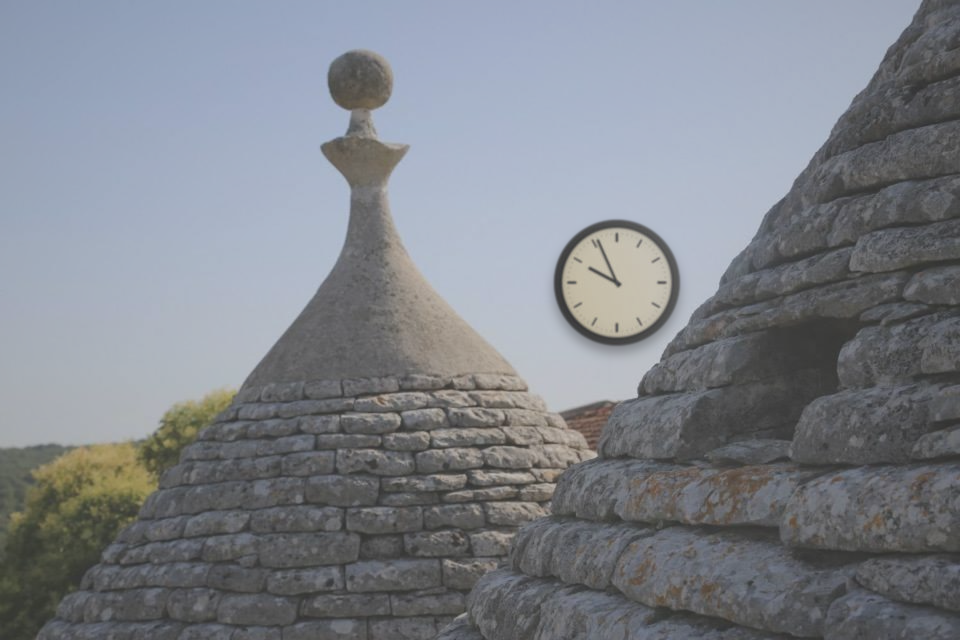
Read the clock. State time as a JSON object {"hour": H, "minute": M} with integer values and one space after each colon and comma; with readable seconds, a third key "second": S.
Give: {"hour": 9, "minute": 56}
